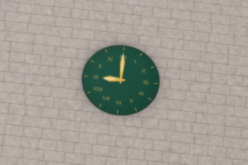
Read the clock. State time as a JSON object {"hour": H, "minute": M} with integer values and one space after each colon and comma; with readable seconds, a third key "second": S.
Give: {"hour": 9, "minute": 0}
